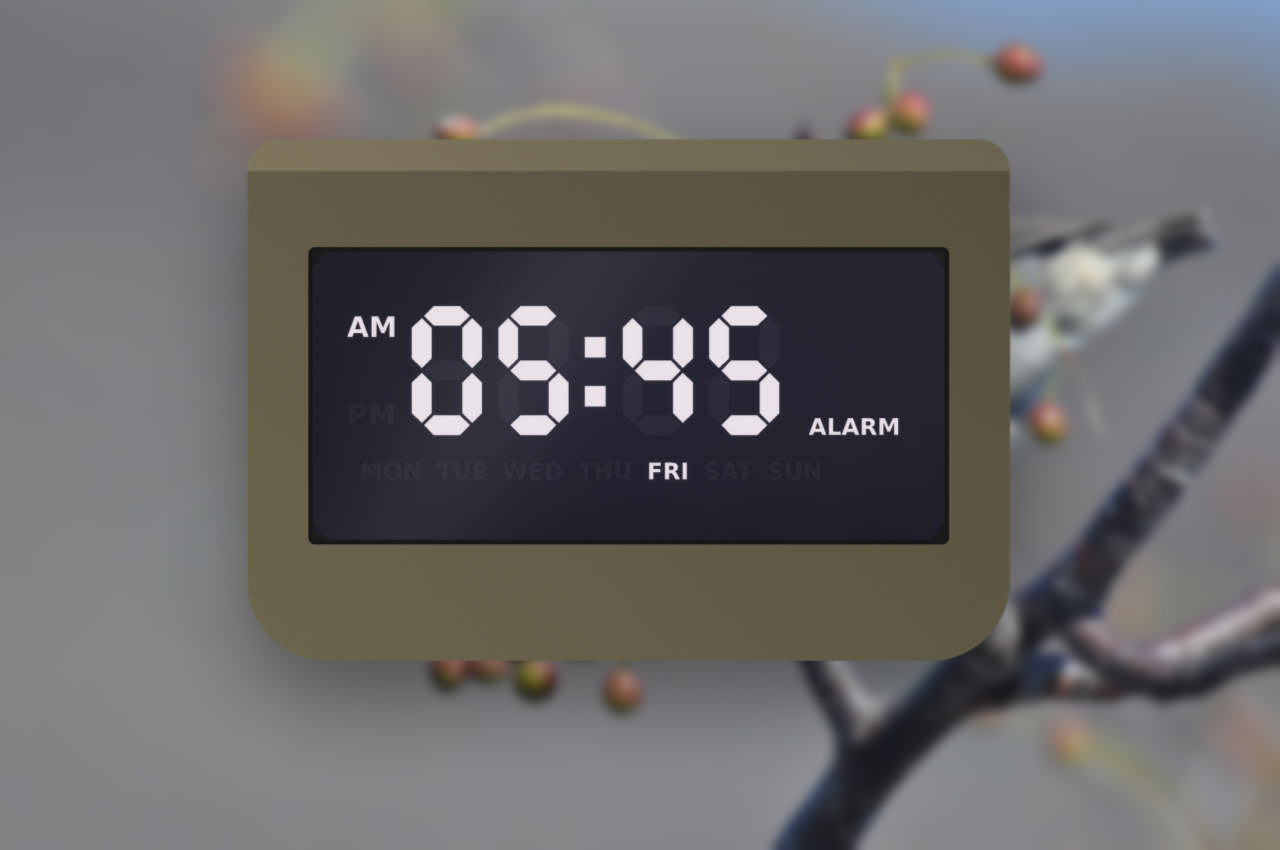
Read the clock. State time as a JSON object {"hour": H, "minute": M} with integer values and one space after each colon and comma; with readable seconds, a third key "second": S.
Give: {"hour": 5, "minute": 45}
